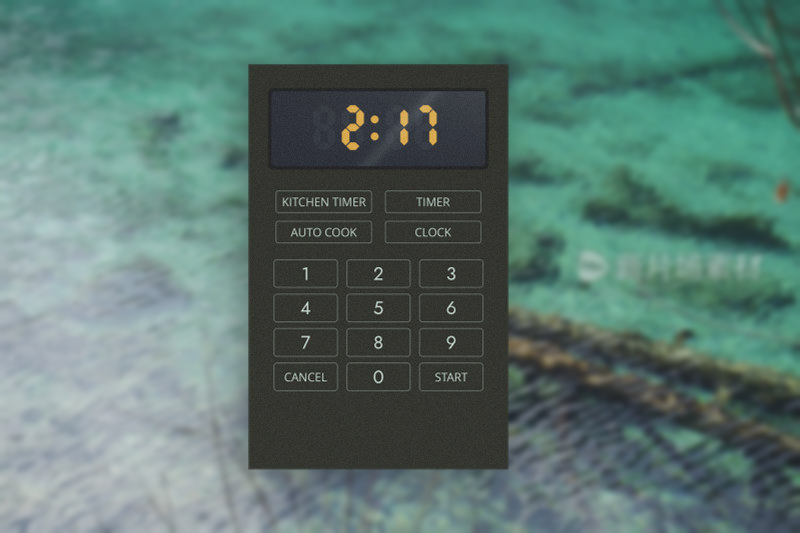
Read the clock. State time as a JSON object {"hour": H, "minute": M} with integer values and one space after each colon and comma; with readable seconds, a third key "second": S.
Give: {"hour": 2, "minute": 17}
